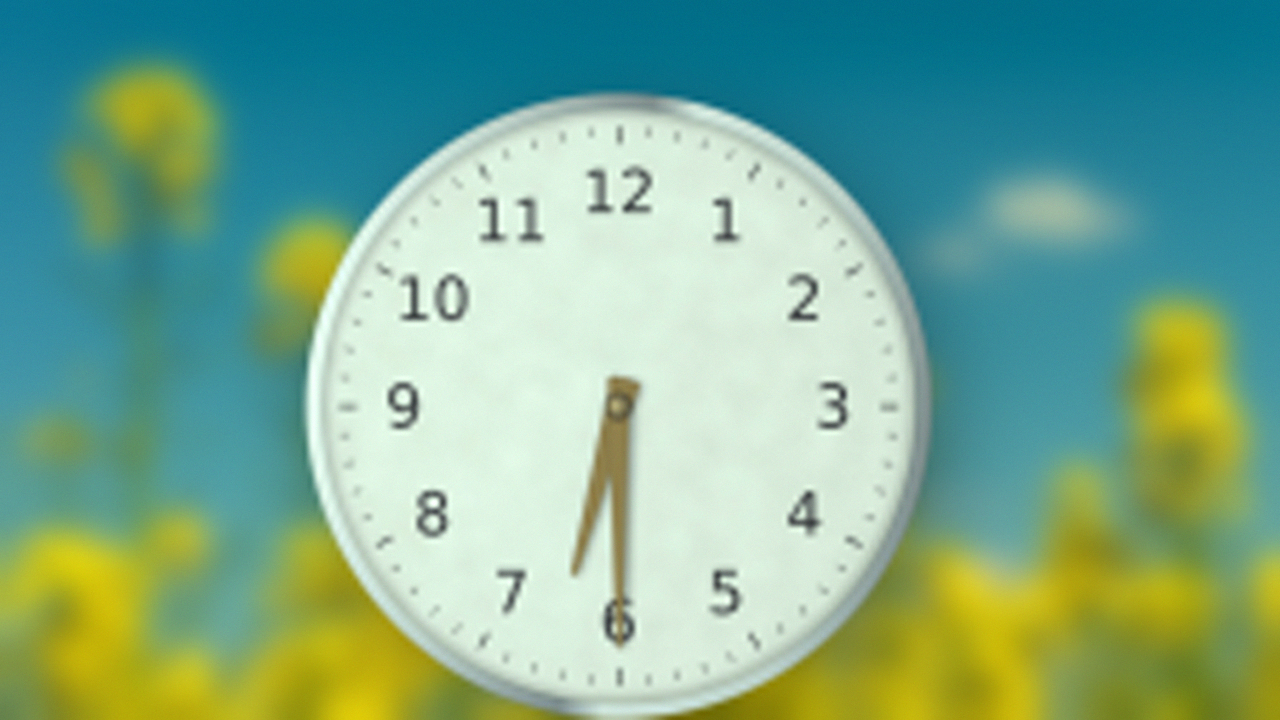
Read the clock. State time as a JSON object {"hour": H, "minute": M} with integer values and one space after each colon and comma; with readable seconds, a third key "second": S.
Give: {"hour": 6, "minute": 30}
